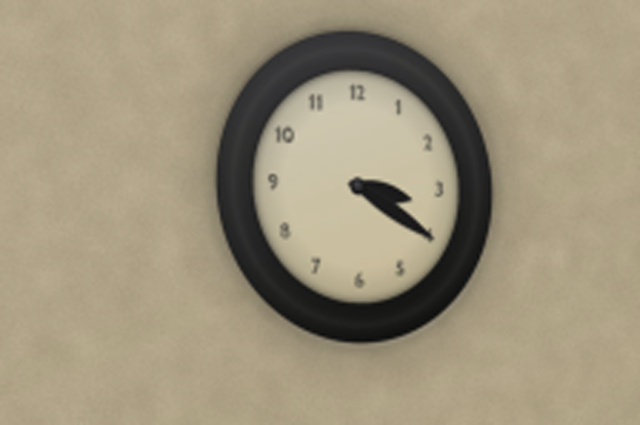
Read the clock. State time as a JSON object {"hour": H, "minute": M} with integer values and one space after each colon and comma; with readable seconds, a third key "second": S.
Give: {"hour": 3, "minute": 20}
